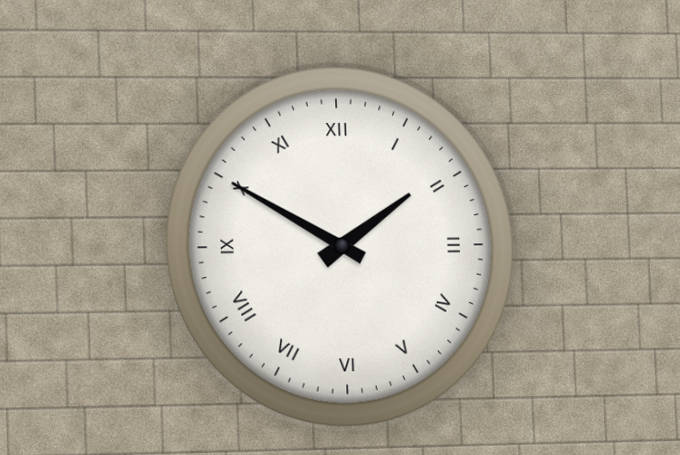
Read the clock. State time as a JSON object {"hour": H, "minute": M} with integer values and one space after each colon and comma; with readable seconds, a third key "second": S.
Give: {"hour": 1, "minute": 50}
